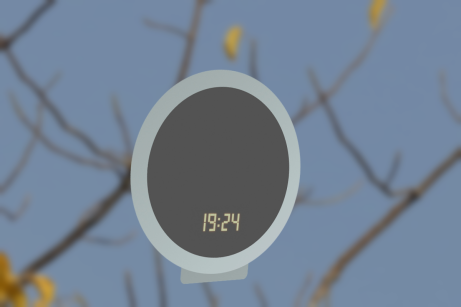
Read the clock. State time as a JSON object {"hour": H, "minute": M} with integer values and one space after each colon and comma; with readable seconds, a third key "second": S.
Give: {"hour": 19, "minute": 24}
